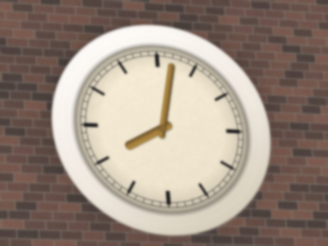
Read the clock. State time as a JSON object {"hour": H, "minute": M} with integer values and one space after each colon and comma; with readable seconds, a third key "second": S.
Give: {"hour": 8, "minute": 2}
